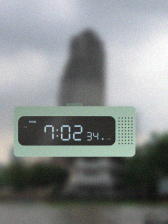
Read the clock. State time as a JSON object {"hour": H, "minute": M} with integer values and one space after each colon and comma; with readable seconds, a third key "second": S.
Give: {"hour": 7, "minute": 2, "second": 34}
